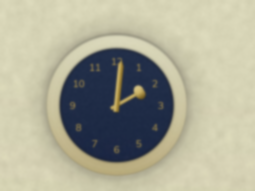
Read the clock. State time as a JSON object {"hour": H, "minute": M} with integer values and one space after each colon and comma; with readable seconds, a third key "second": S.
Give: {"hour": 2, "minute": 1}
